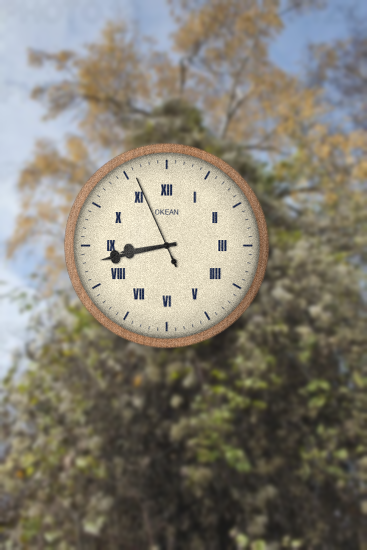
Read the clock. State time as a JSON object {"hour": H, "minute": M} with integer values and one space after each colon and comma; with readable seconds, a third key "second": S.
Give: {"hour": 8, "minute": 42, "second": 56}
